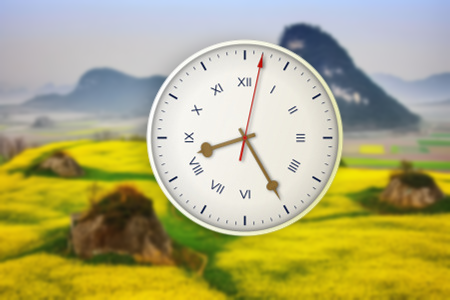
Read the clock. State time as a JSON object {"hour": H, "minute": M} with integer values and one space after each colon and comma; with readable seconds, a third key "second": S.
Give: {"hour": 8, "minute": 25, "second": 2}
